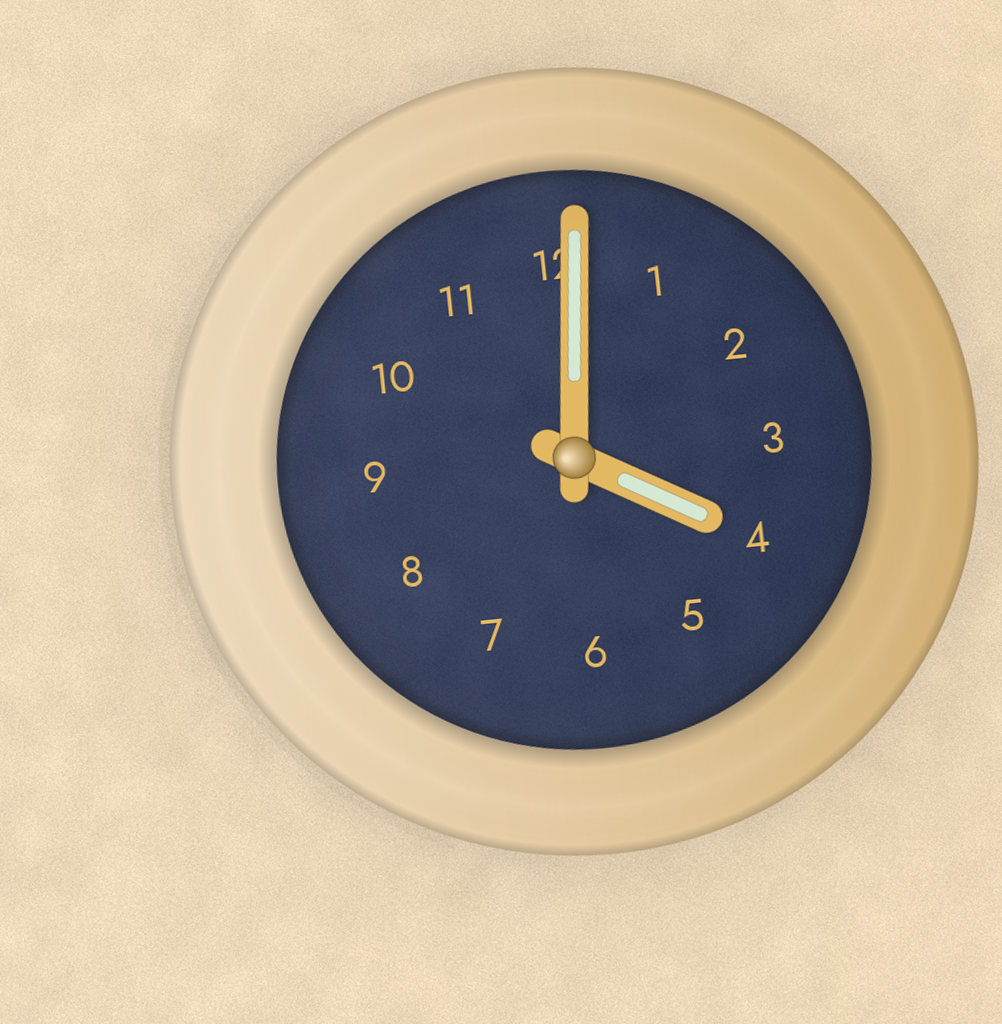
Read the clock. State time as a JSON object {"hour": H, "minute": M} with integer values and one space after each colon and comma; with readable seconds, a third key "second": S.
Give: {"hour": 4, "minute": 1}
